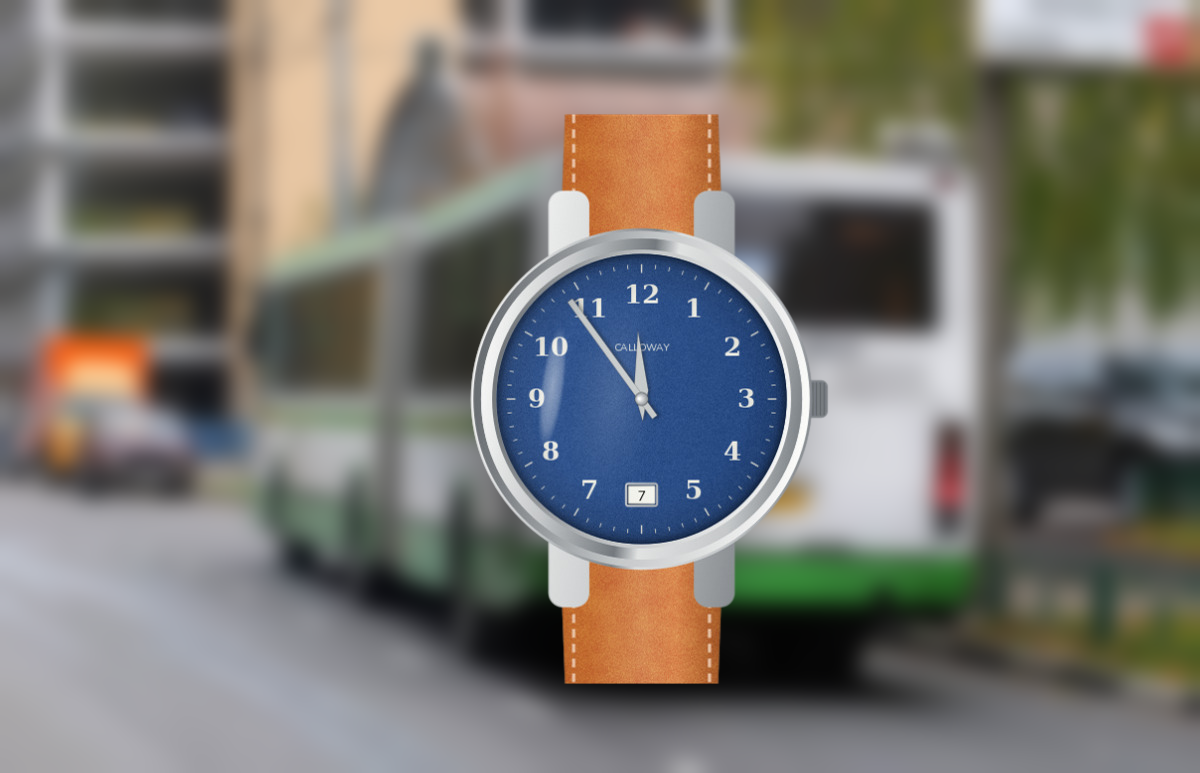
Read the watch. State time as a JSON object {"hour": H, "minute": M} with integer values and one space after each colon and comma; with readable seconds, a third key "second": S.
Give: {"hour": 11, "minute": 54}
